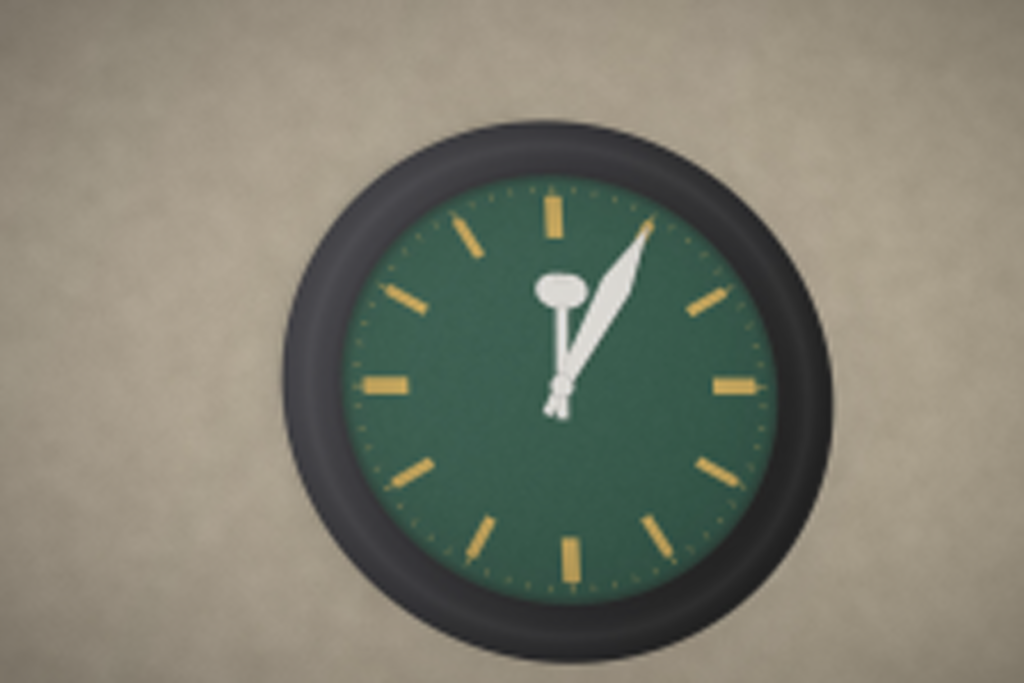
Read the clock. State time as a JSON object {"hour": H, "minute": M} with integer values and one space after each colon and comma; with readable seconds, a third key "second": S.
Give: {"hour": 12, "minute": 5}
